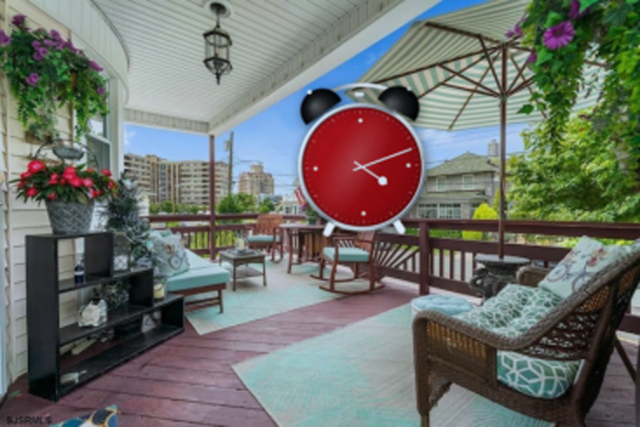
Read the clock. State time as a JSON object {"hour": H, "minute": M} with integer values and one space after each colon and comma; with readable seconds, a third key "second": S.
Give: {"hour": 4, "minute": 12}
